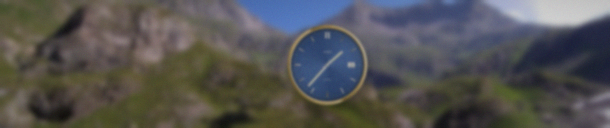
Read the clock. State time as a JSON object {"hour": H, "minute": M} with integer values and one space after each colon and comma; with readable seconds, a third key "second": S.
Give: {"hour": 1, "minute": 37}
